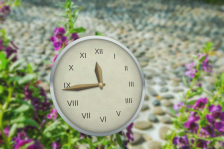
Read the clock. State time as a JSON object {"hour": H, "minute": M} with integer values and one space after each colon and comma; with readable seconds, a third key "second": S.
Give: {"hour": 11, "minute": 44}
